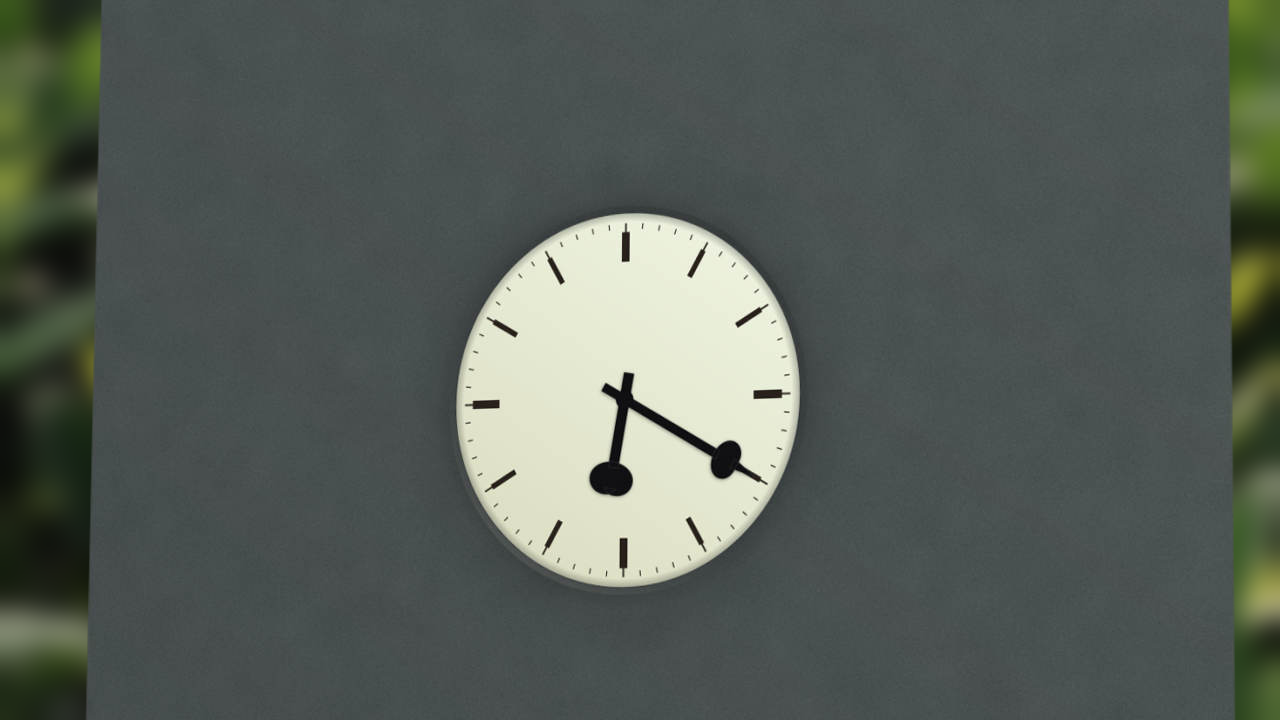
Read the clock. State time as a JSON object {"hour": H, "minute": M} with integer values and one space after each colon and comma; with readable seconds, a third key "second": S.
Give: {"hour": 6, "minute": 20}
